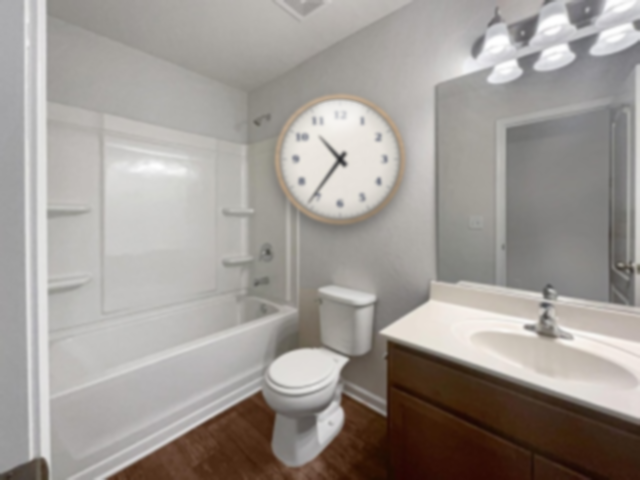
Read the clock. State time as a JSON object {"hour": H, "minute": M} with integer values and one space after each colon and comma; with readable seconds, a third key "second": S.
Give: {"hour": 10, "minute": 36}
